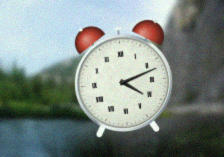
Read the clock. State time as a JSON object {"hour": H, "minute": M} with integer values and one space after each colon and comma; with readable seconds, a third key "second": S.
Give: {"hour": 4, "minute": 12}
